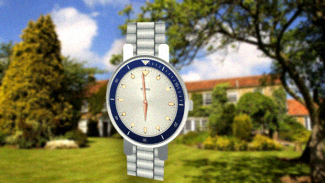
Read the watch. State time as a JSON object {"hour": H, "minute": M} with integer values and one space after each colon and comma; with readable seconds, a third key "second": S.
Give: {"hour": 5, "minute": 59}
